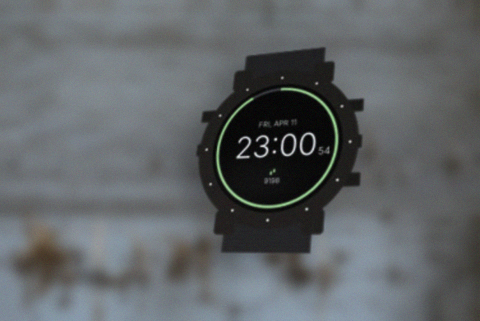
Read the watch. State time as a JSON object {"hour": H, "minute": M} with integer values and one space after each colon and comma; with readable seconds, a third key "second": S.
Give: {"hour": 23, "minute": 0}
